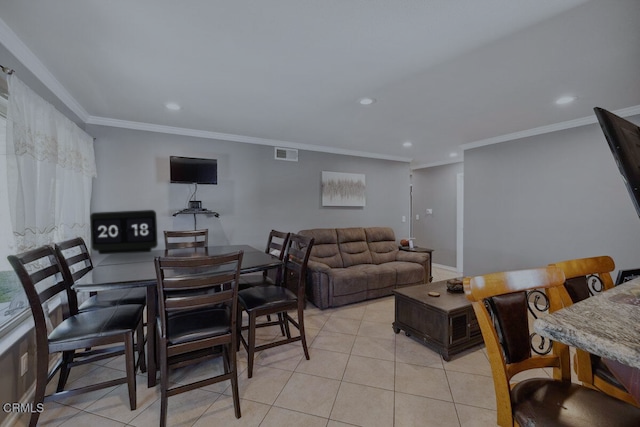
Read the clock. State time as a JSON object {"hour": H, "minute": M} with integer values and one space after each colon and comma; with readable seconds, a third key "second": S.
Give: {"hour": 20, "minute": 18}
